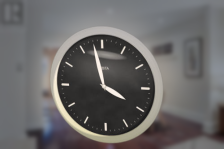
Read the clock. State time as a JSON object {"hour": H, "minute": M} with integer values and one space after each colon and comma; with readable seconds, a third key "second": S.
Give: {"hour": 3, "minute": 58}
